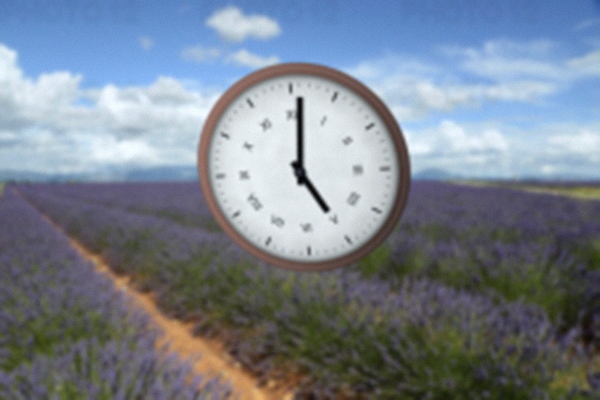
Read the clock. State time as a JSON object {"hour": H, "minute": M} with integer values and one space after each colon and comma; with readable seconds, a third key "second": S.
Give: {"hour": 5, "minute": 1}
